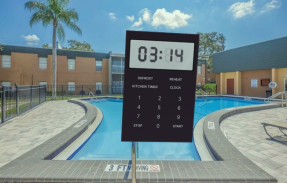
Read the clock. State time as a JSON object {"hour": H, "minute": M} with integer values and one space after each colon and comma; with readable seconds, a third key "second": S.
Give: {"hour": 3, "minute": 14}
